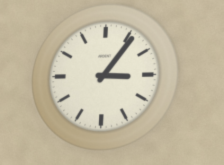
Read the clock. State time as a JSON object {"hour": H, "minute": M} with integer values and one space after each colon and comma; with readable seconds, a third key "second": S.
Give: {"hour": 3, "minute": 6}
